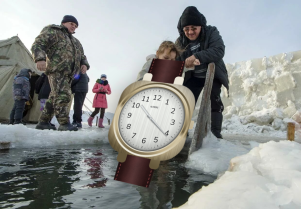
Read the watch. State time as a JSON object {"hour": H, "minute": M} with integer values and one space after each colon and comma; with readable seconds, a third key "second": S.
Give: {"hour": 10, "minute": 21}
